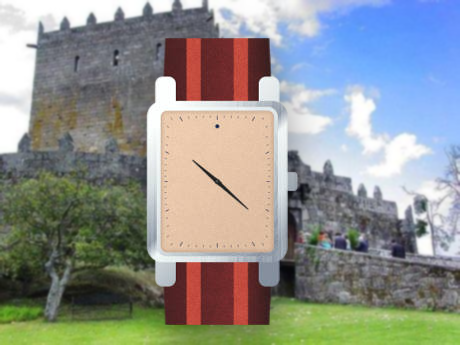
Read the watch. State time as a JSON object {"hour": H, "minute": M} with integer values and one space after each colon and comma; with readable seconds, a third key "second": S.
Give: {"hour": 10, "minute": 22}
